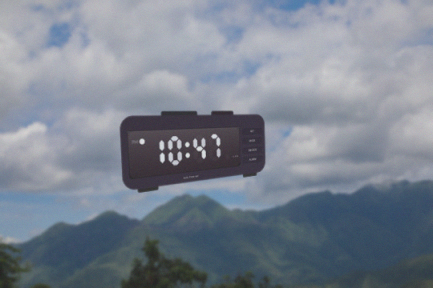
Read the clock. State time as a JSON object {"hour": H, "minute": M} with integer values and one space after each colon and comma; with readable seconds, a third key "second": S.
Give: {"hour": 10, "minute": 47}
